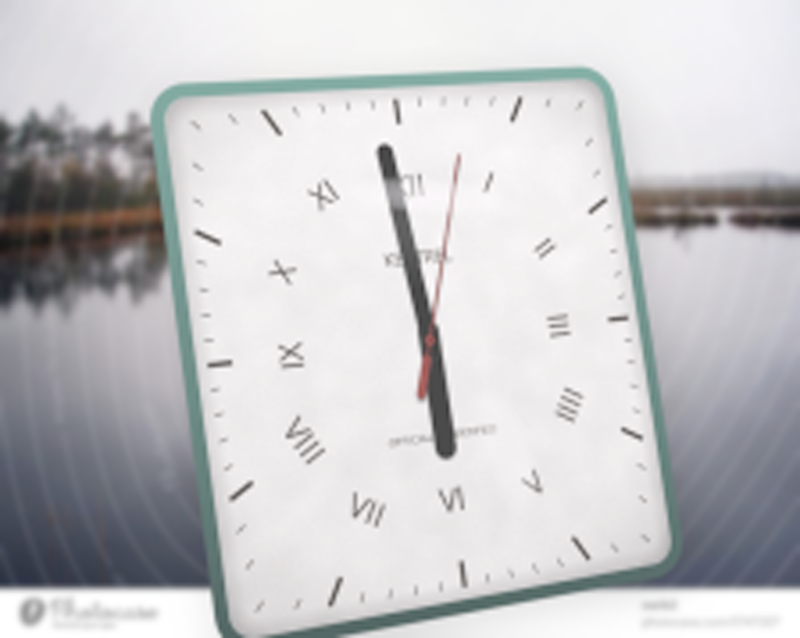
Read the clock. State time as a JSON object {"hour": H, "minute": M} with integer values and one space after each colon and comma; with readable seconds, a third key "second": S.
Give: {"hour": 5, "minute": 59, "second": 3}
